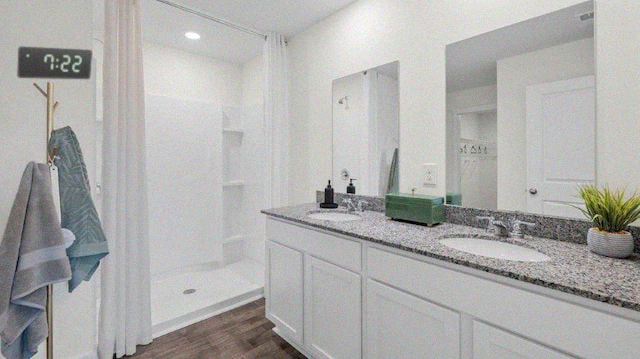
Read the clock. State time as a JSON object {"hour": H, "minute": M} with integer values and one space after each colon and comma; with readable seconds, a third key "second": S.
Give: {"hour": 7, "minute": 22}
